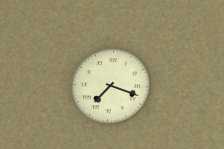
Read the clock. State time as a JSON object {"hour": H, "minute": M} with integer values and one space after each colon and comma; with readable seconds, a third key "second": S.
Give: {"hour": 7, "minute": 18}
